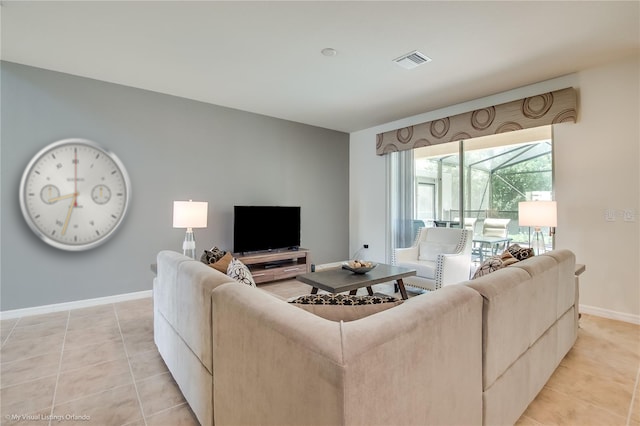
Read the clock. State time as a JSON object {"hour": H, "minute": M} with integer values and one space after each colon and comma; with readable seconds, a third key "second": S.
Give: {"hour": 8, "minute": 33}
